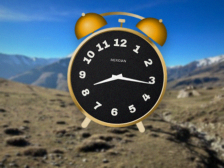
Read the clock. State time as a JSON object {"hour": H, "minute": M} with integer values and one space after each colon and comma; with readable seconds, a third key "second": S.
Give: {"hour": 8, "minute": 16}
